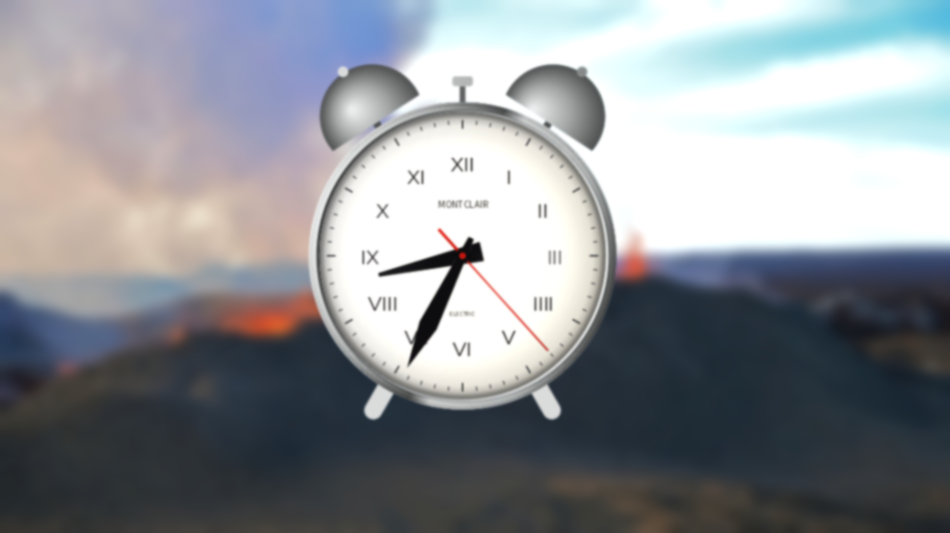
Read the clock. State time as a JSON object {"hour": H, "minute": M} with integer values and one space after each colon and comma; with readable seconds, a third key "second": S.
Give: {"hour": 8, "minute": 34, "second": 23}
